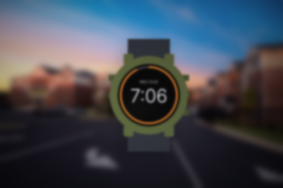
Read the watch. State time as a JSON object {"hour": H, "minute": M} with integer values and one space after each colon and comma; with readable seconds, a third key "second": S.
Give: {"hour": 7, "minute": 6}
